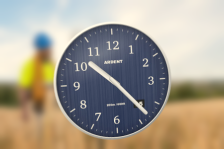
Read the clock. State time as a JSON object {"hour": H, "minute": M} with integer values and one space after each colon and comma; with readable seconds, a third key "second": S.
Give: {"hour": 10, "minute": 23}
